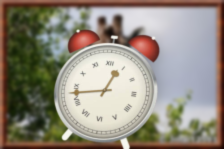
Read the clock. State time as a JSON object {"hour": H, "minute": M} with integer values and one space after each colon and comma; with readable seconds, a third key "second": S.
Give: {"hour": 12, "minute": 43}
